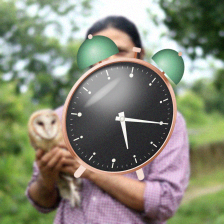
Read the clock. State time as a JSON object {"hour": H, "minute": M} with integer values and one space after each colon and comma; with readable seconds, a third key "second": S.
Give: {"hour": 5, "minute": 15}
